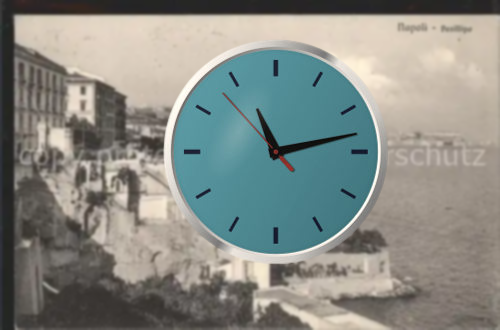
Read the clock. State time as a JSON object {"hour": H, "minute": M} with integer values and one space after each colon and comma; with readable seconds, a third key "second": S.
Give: {"hour": 11, "minute": 12, "second": 53}
